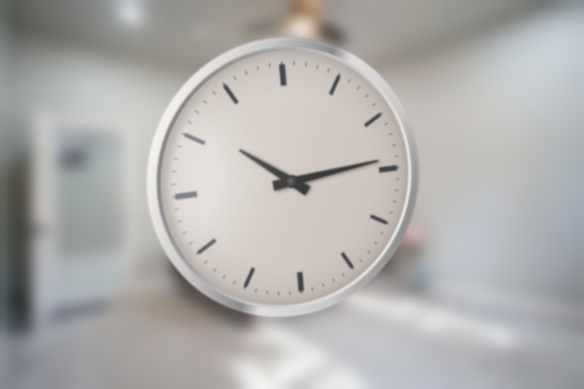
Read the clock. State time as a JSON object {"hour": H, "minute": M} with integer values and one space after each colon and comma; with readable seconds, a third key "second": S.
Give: {"hour": 10, "minute": 14}
